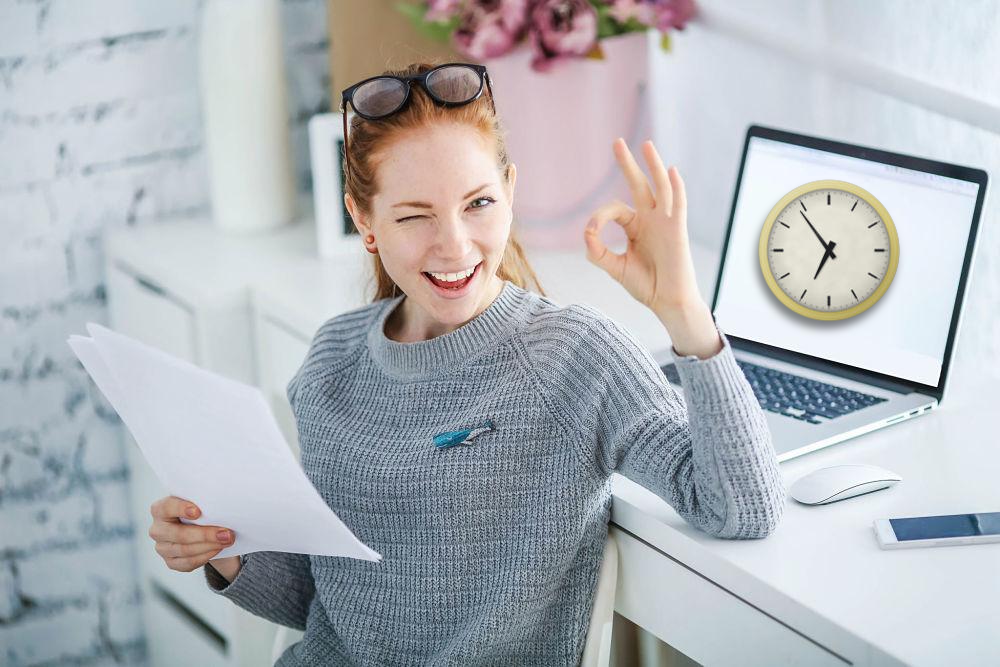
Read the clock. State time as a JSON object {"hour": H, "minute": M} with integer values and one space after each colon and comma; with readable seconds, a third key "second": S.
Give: {"hour": 6, "minute": 54}
